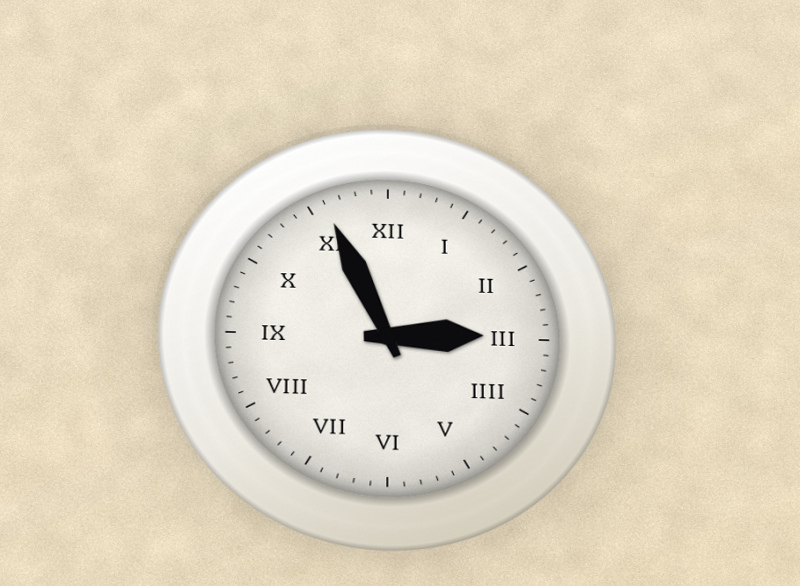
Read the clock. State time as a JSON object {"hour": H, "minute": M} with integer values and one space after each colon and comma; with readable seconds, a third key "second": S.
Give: {"hour": 2, "minute": 56}
